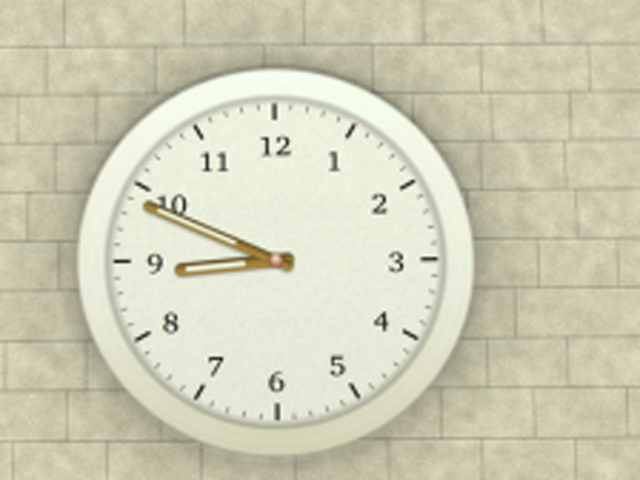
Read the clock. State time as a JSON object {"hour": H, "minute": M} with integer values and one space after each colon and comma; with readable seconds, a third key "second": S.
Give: {"hour": 8, "minute": 49}
